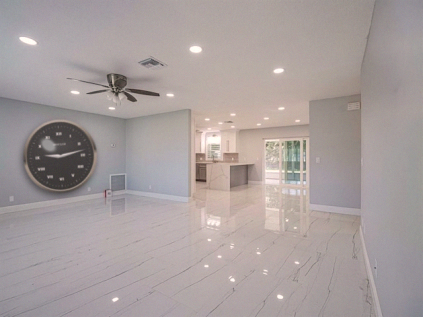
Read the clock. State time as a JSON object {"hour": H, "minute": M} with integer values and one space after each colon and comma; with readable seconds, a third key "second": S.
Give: {"hour": 9, "minute": 13}
